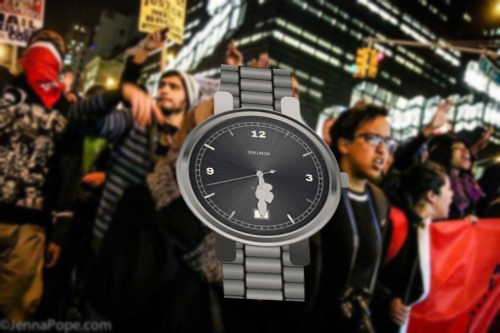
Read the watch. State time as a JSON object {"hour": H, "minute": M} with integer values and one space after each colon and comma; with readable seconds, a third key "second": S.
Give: {"hour": 5, "minute": 29, "second": 42}
